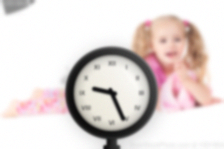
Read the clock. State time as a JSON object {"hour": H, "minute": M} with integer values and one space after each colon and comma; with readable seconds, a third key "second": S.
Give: {"hour": 9, "minute": 26}
